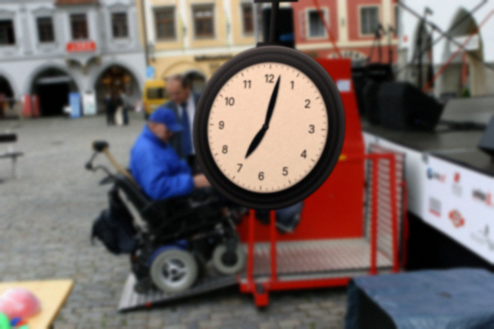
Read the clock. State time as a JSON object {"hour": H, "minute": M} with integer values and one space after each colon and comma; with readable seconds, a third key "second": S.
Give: {"hour": 7, "minute": 2}
